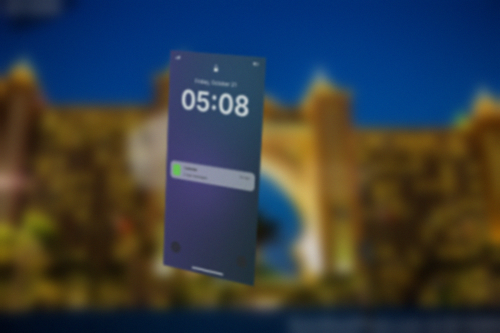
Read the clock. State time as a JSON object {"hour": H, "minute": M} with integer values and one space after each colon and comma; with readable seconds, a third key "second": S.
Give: {"hour": 5, "minute": 8}
